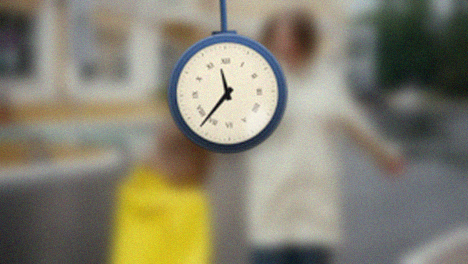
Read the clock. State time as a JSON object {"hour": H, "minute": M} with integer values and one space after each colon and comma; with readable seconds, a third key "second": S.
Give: {"hour": 11, "minute": 37}
